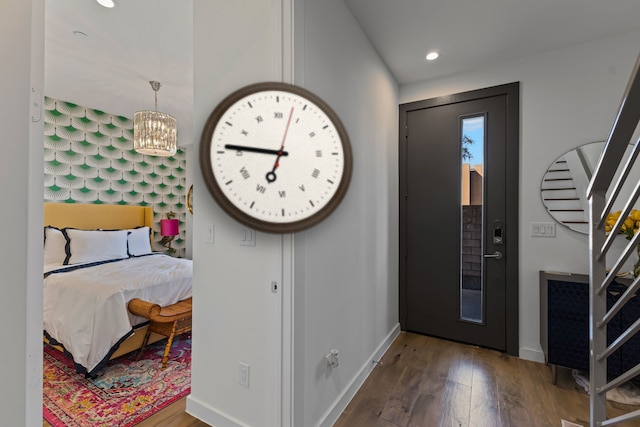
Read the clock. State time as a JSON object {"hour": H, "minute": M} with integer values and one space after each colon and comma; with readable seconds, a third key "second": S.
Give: {"hour": 6, "minute": 46, "second": 3}
